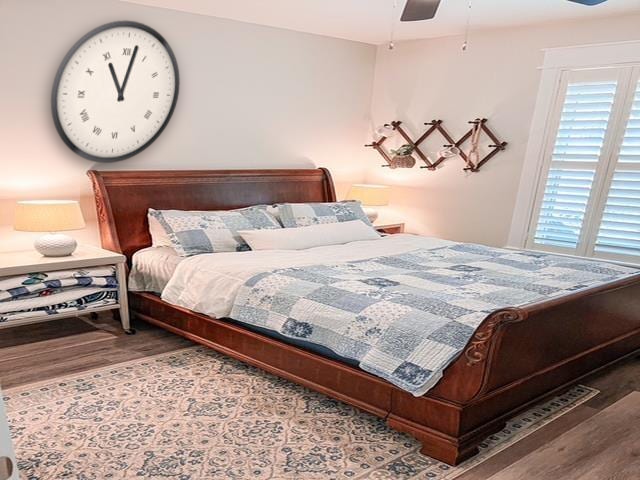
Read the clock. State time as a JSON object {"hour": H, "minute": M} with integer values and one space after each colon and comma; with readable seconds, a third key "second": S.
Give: {"hour": 11, "minute": 2}
